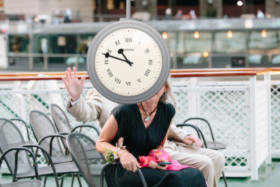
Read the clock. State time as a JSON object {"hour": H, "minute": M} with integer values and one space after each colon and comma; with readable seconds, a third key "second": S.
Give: {"hour": 10, "minute": 48}
